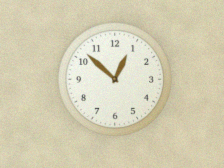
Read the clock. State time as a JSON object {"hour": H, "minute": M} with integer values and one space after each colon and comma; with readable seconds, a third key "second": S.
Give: {"hour": 12, "minute": 52}
